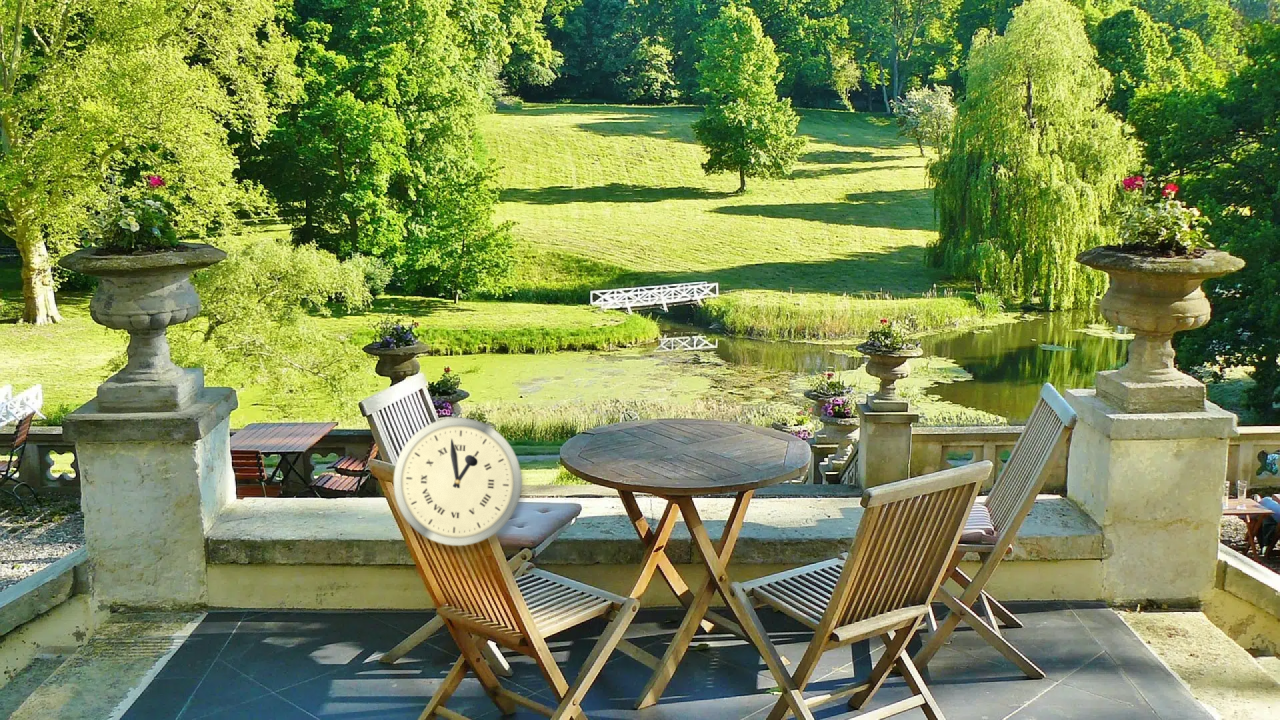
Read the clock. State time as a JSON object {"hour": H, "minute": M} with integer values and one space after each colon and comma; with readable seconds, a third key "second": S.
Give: {"hour": 12, "minute": 58}
